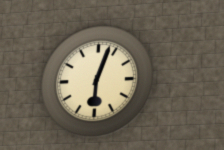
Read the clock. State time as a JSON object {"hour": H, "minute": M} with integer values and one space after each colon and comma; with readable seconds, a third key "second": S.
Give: {"hour": 6, "minute": 3}
